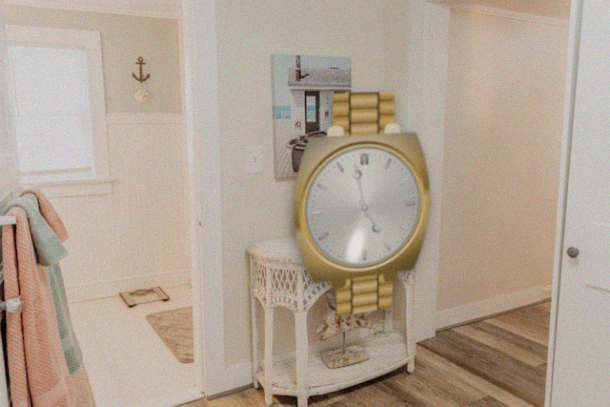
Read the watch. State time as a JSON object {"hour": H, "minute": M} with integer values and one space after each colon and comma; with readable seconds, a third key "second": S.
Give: {"hour": 4, "minute": 58}
